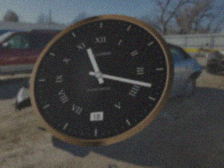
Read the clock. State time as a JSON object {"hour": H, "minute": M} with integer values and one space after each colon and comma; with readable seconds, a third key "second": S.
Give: {"hour": 11, "minute": 18}
